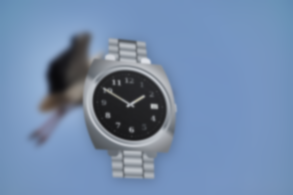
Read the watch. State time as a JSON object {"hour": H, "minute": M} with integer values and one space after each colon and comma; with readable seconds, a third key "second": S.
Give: {"hour": 1, "minute": 50}
